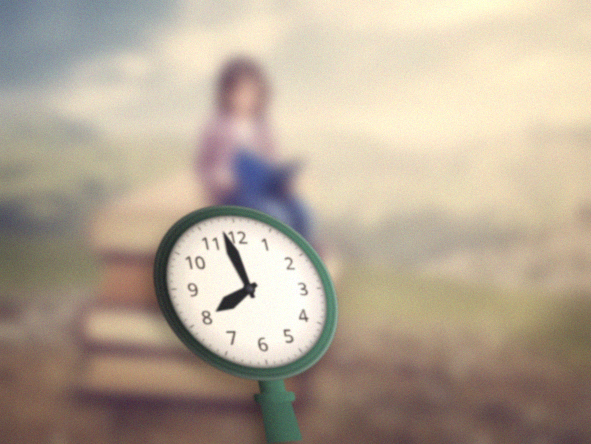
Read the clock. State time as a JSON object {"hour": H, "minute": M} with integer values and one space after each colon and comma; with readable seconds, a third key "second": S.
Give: {"hour": 7, "minute": 58}
